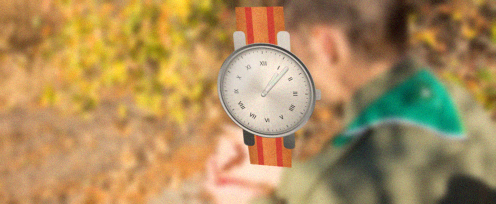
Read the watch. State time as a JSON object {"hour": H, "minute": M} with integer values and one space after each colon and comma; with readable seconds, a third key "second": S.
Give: {"hour": 1, "minute": 7}
